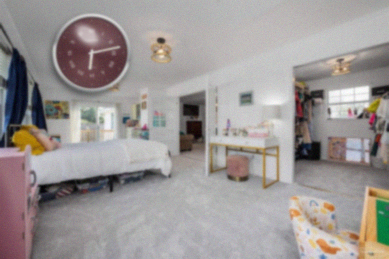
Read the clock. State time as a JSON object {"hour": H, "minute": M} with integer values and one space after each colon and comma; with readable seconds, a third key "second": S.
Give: {"hour": 6, "minute": 13}
